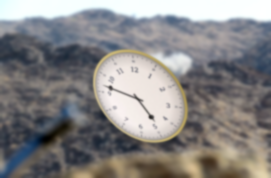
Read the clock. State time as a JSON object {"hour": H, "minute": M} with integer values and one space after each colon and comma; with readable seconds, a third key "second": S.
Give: {"hour": 4, "minute": 47}
